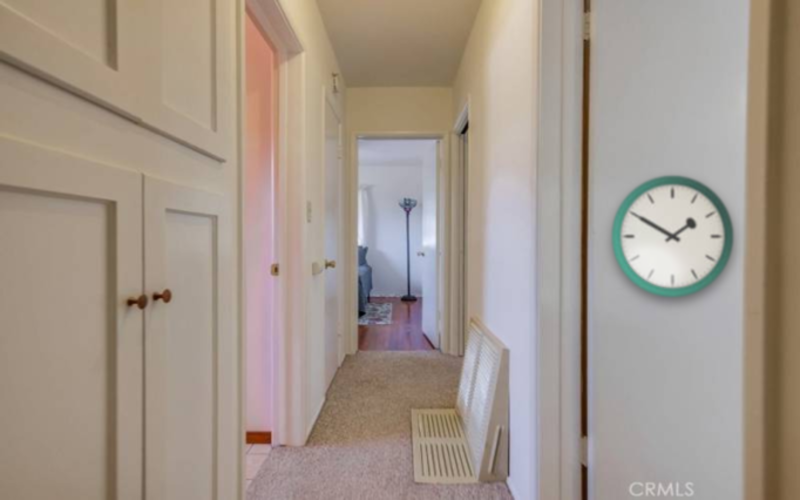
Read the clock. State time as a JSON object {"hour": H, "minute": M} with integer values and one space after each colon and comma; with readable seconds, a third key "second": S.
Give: {"hour": 1, "minute": 50}
